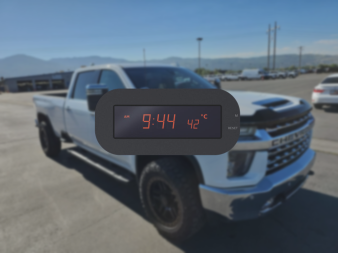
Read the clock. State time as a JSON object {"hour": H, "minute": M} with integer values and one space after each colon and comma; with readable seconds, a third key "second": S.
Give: {"hour": 9, "minute": 44}
